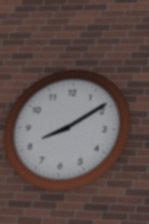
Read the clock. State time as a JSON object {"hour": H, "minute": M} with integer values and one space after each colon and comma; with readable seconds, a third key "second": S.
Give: {"hour": 8, "minute": 9}
